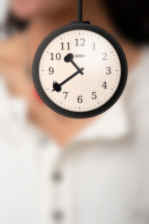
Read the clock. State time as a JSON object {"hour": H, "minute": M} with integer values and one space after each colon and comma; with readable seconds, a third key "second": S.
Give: {"hour": 10, "minute": 39}
